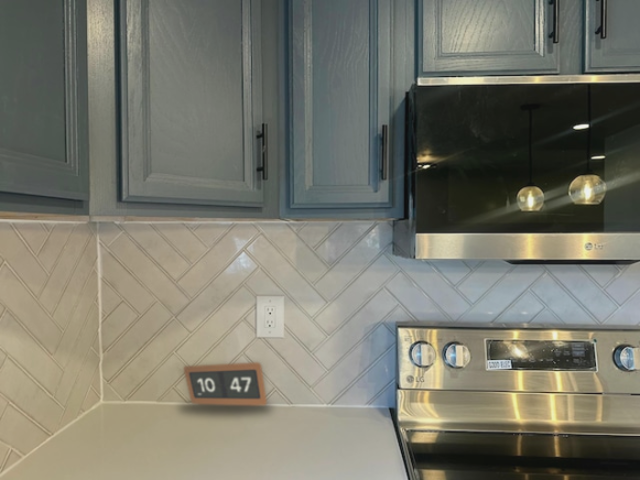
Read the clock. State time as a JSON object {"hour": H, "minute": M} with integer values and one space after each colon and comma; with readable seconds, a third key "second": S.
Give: {"hour": 10, "minute": 47}
